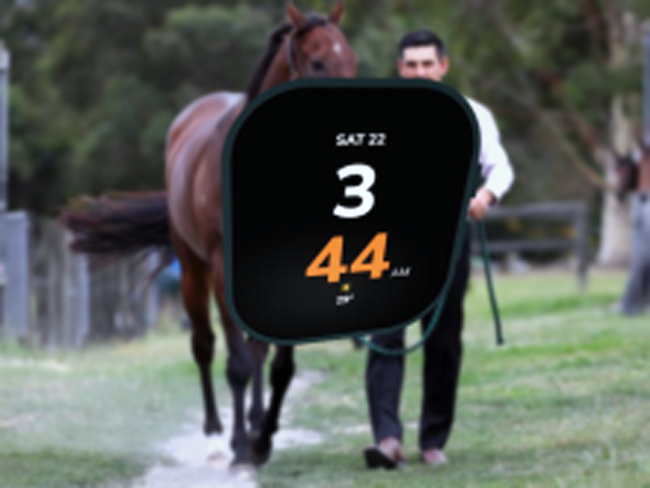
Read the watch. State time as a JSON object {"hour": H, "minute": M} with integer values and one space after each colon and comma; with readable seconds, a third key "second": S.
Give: {"hour": 3, "minute": 44}
